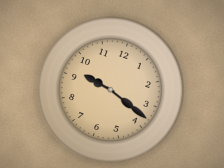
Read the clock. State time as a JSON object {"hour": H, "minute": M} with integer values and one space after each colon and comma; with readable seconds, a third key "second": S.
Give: {"hour": 9, "minute": 18}
